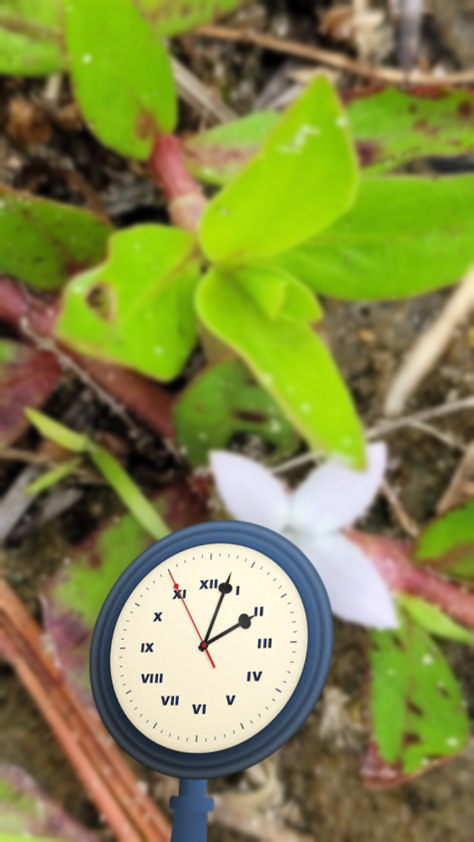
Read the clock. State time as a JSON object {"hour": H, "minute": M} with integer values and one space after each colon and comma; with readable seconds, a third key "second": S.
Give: {"hour": 2, "minute": 2, "second": 55}
